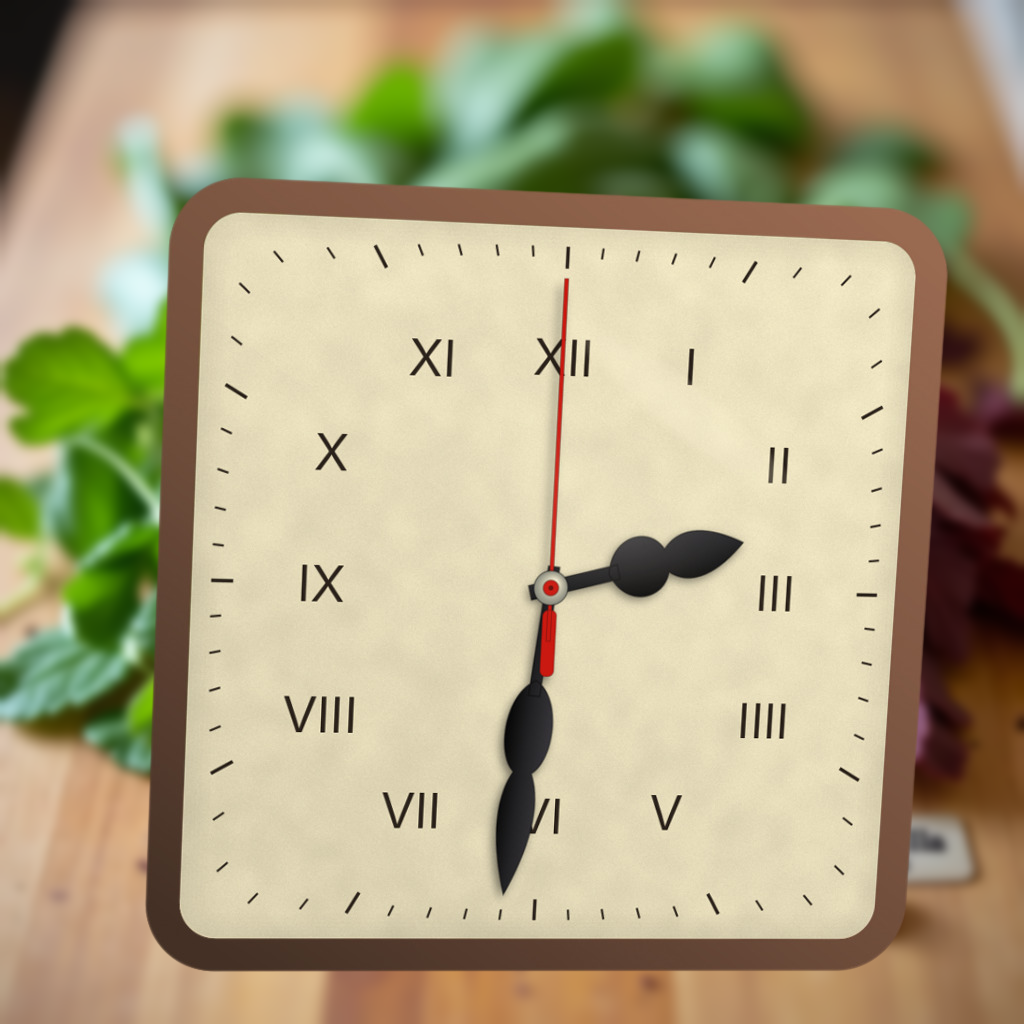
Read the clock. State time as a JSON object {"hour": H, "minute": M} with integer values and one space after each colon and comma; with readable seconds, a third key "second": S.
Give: {"hour": 2, "minute": 31, "second": 0}
